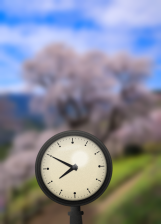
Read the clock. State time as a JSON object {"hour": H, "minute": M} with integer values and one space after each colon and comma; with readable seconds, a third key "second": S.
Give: {"hour": 7, "minute": 50}
